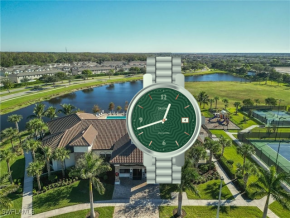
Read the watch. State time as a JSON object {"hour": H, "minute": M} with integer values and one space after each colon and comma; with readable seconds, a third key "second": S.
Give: {"hour": 12, "minute": 42}
